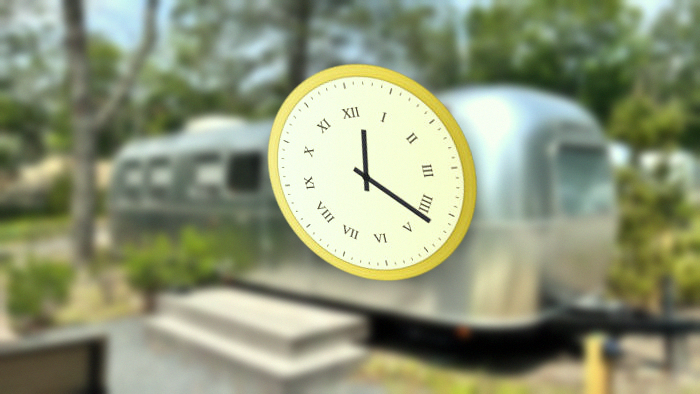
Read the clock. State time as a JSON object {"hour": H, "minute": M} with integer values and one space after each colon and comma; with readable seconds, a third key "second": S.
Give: {"hour": 12, "minute": 22}
